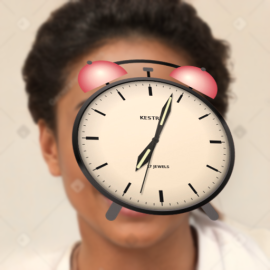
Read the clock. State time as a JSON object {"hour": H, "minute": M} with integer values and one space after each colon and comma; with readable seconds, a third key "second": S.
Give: {"hour": 7, "minute": 3, "second": 33}
